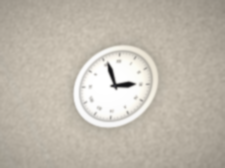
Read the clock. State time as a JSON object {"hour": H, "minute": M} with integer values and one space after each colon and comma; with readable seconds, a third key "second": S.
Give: {"hour": 2, "minute": 56}
